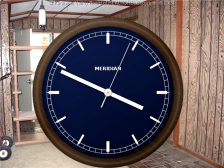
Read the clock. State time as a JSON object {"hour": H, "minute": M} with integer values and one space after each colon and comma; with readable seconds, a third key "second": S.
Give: {"hour": 3, "minute": 49, "second": 4}
